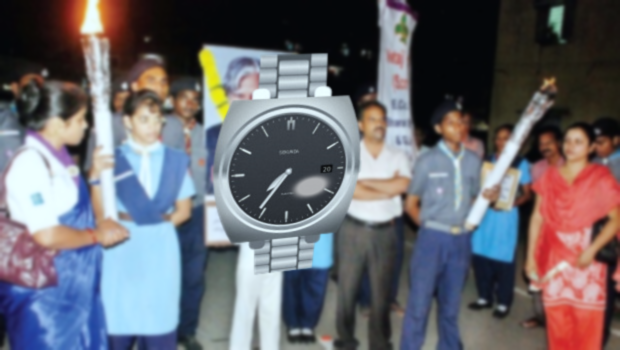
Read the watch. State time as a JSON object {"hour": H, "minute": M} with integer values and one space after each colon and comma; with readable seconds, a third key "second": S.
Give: {"hour": 7, "minute": 36}
